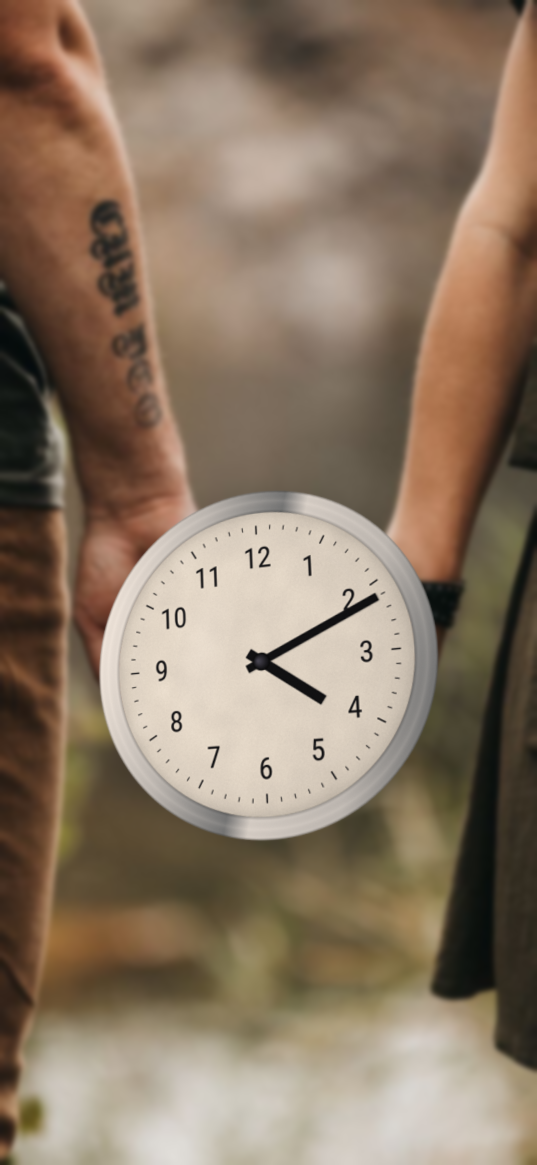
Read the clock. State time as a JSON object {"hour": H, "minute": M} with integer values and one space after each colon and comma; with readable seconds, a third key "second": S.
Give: {"hour": 4, "minute": 11}
